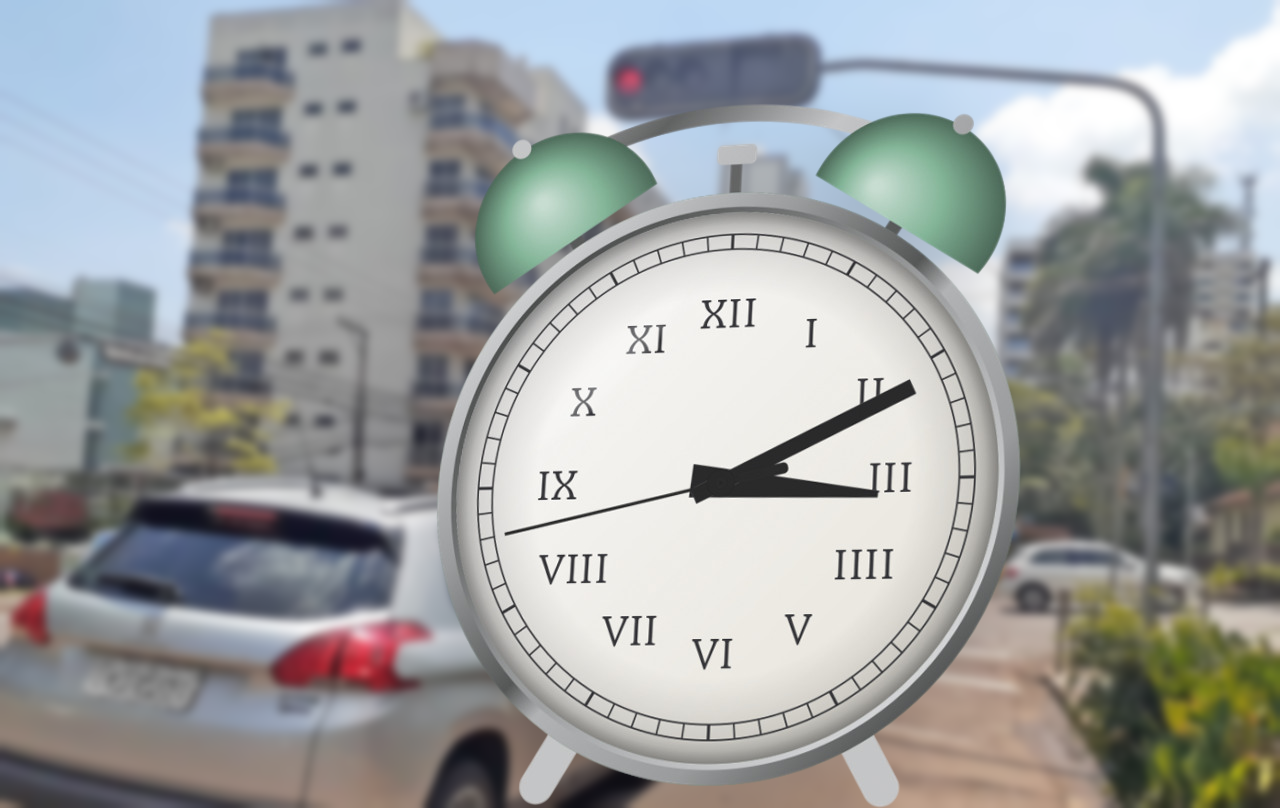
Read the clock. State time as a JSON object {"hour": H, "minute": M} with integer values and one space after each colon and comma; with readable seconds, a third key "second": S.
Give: {"hour": 3, "minute": 10, "second": 43}
